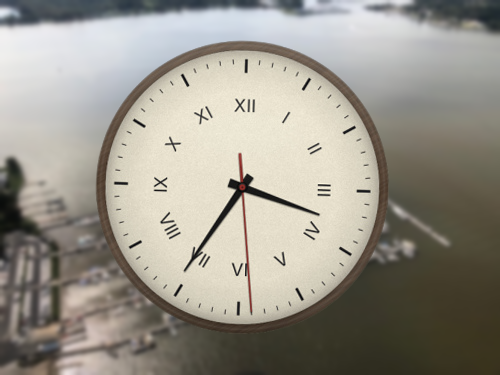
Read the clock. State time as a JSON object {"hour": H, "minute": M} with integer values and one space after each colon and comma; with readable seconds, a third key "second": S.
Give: {"hour": 3, "minute": 35, "second": 29}
